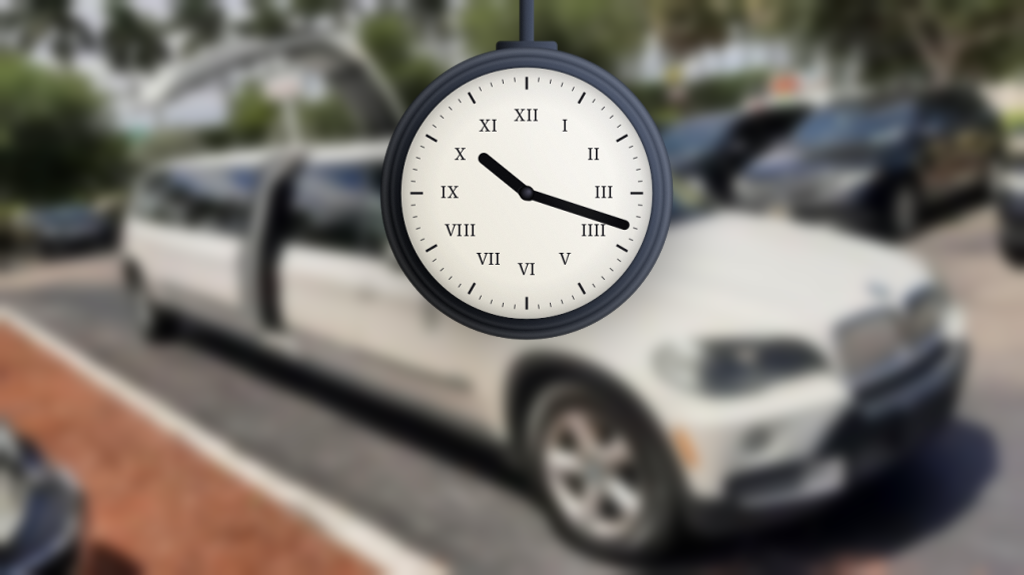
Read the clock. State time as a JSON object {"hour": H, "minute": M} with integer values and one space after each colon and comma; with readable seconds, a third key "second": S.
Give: {"hour": 10, "minute": 18}
